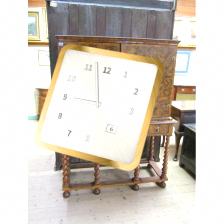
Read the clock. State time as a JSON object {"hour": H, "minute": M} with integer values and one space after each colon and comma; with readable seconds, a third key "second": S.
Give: {"hour": 8, "minute": 57}
